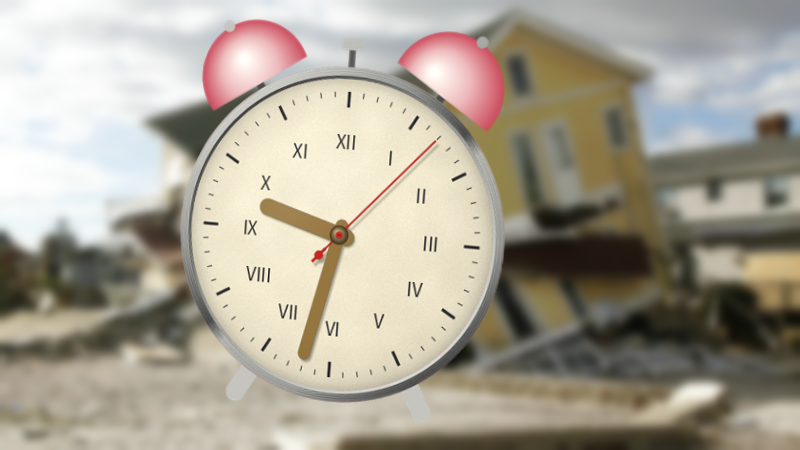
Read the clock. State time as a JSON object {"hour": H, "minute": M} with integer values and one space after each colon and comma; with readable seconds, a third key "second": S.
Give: {"hour": 9, "minute": 32, "second": 7}
